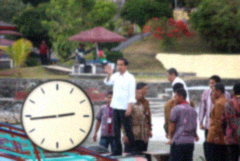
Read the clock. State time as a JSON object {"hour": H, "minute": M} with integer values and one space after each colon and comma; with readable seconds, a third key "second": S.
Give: {"hour": 2, "minute": 44}
